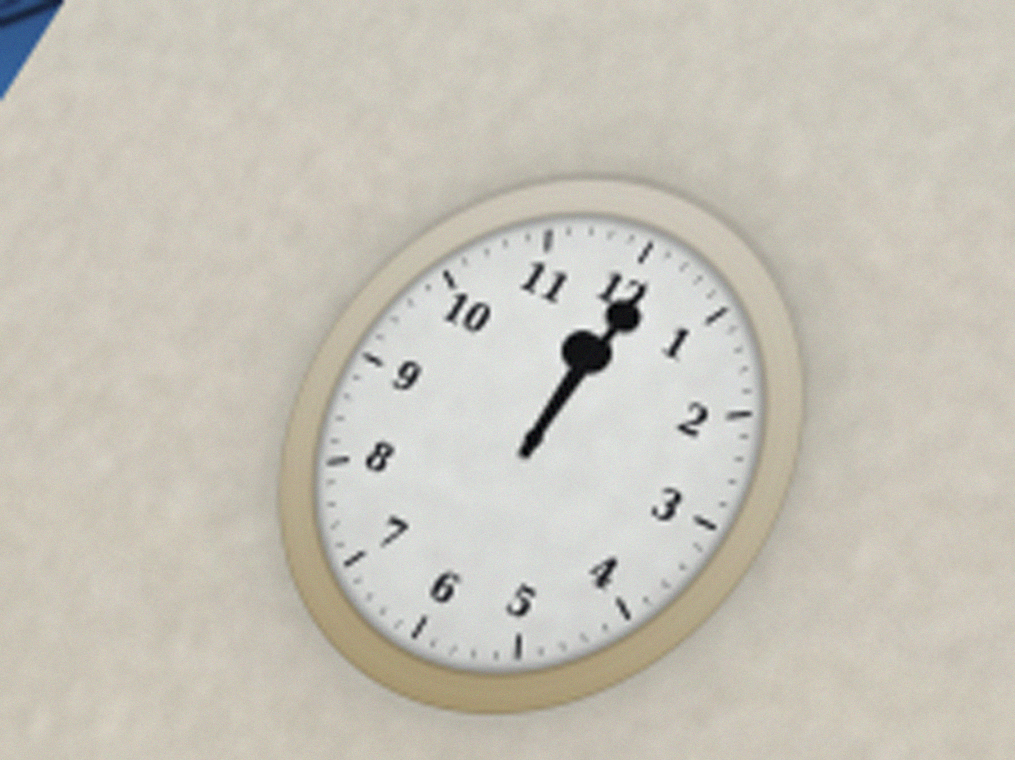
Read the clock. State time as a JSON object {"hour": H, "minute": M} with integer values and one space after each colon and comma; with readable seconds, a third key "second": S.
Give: {"hour": 12, "minute": 1}
